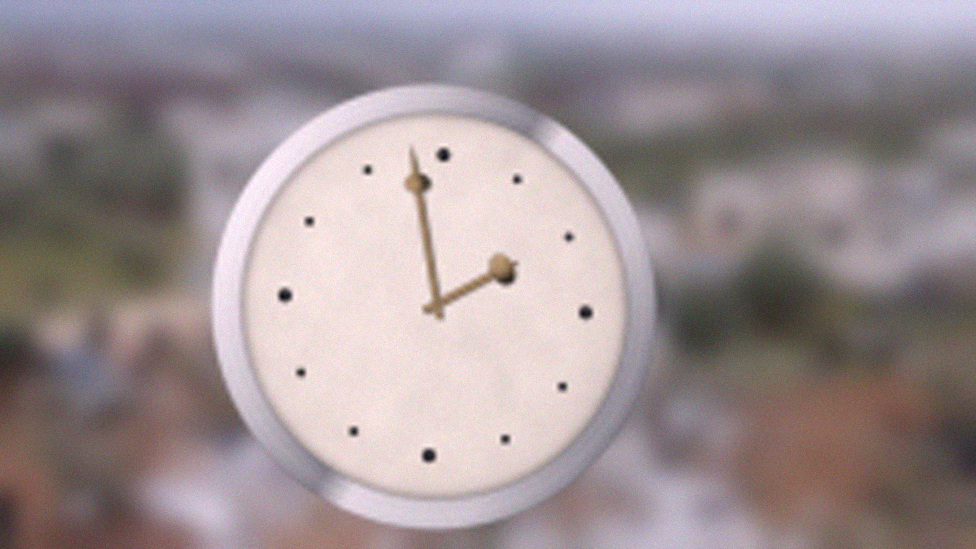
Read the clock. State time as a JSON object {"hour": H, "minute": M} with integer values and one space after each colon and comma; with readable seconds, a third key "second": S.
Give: {"hour": 1, "minute": 58}
